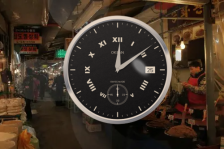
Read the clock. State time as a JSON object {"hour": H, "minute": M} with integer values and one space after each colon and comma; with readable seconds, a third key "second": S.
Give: {"hour": 12, "minute": 9}
